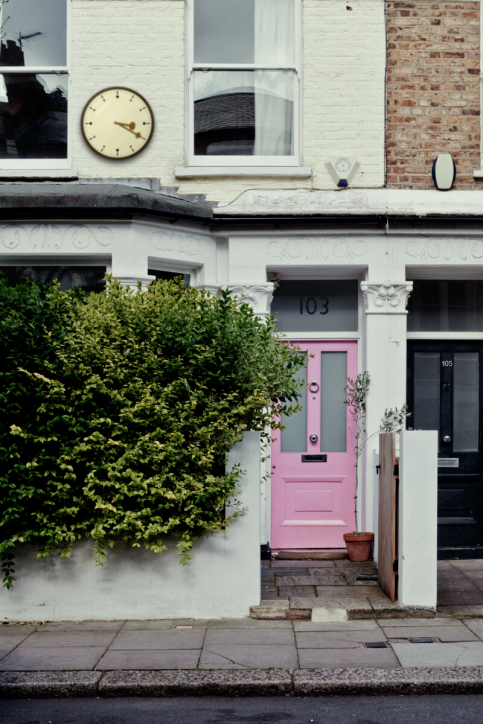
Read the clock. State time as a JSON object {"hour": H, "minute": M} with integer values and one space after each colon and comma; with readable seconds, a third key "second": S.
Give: {"hour": 3, "minute": 20}
